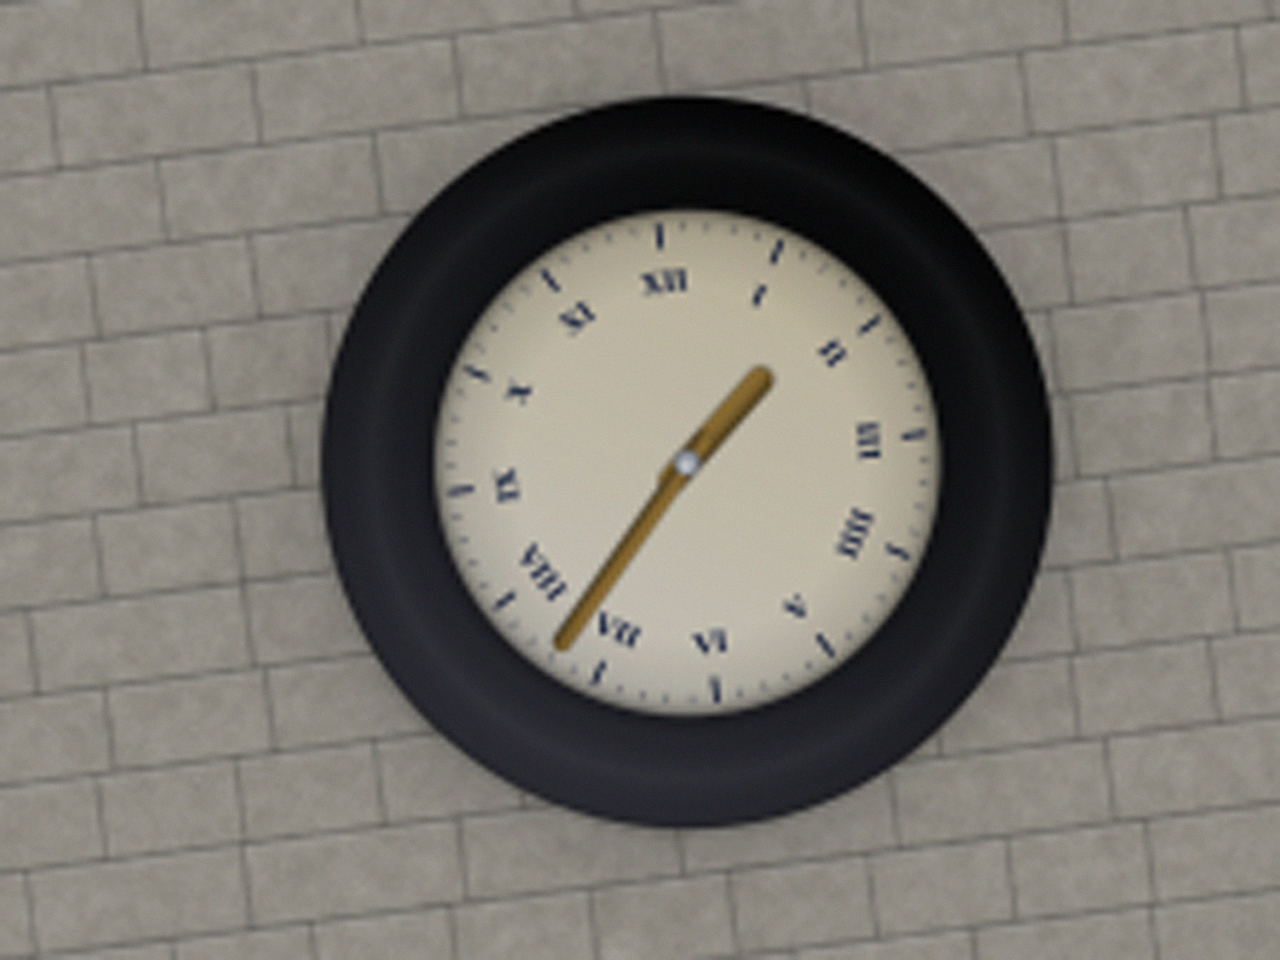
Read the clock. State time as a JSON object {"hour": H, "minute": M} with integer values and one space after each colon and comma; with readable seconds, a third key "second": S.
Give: {"hour": 1, "minute": 37}
